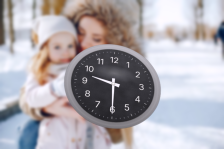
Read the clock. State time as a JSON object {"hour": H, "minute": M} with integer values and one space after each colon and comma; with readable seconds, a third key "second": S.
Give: {"hour": 9, "minute": 30}
